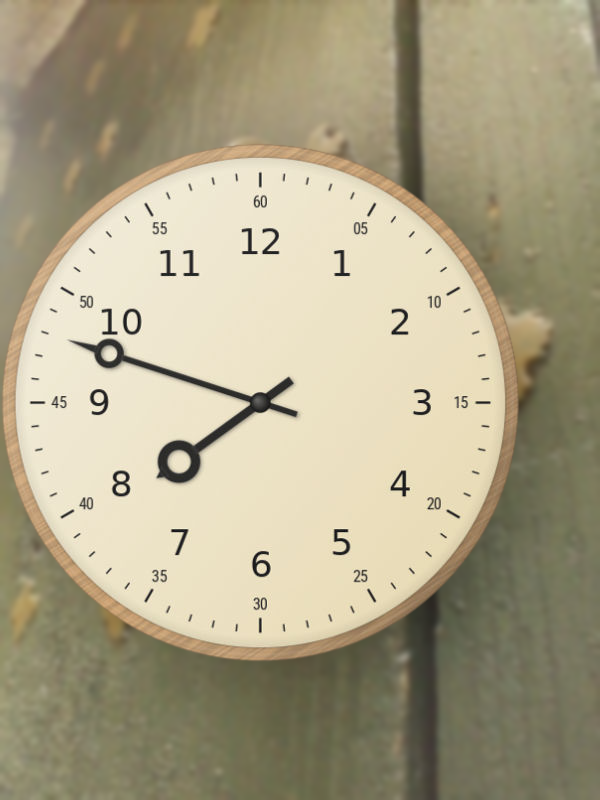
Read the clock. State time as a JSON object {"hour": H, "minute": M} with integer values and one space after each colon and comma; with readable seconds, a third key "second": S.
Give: {"hour": 7, "minute": 48}
